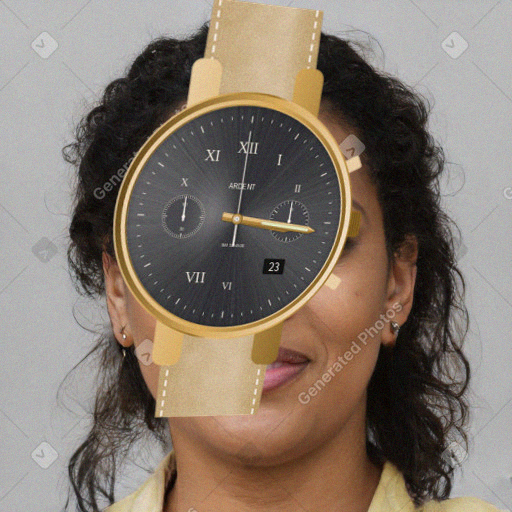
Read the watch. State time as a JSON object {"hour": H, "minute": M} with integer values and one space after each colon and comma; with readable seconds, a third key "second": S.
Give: {"hour": 3, "minute": 16}
